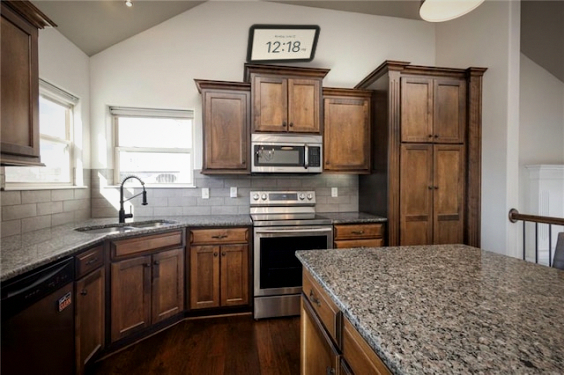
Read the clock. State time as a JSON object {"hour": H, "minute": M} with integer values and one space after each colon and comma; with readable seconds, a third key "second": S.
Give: {"hour": 12, "minute": 18}
